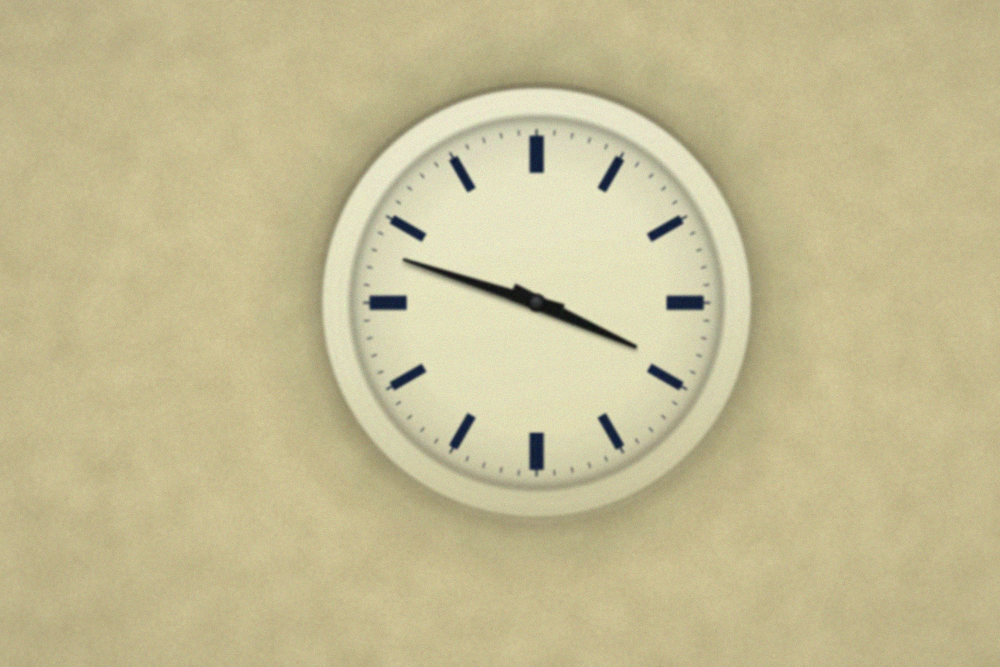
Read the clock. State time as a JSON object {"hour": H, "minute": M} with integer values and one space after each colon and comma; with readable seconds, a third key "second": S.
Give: {"hour": 3, "minute": 48}
